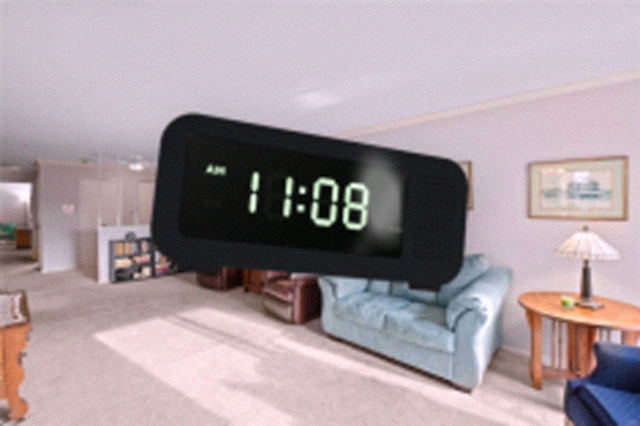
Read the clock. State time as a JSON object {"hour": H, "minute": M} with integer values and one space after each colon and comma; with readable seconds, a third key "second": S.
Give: {"hour": 11, "minute": 8}
